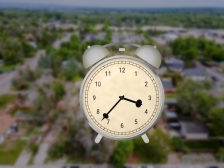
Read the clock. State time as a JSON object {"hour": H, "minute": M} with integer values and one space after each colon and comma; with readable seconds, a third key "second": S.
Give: {"hour": 3, "minute": 37}
